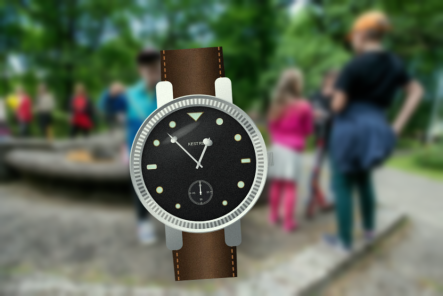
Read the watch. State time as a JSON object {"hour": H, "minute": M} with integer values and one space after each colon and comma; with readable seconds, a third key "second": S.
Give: {"hour": 12, "minute": 53}
